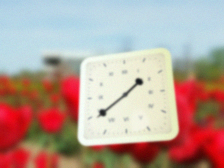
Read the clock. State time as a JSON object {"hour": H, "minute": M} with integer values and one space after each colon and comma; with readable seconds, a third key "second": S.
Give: {"hour": 1, "minute": 39}
